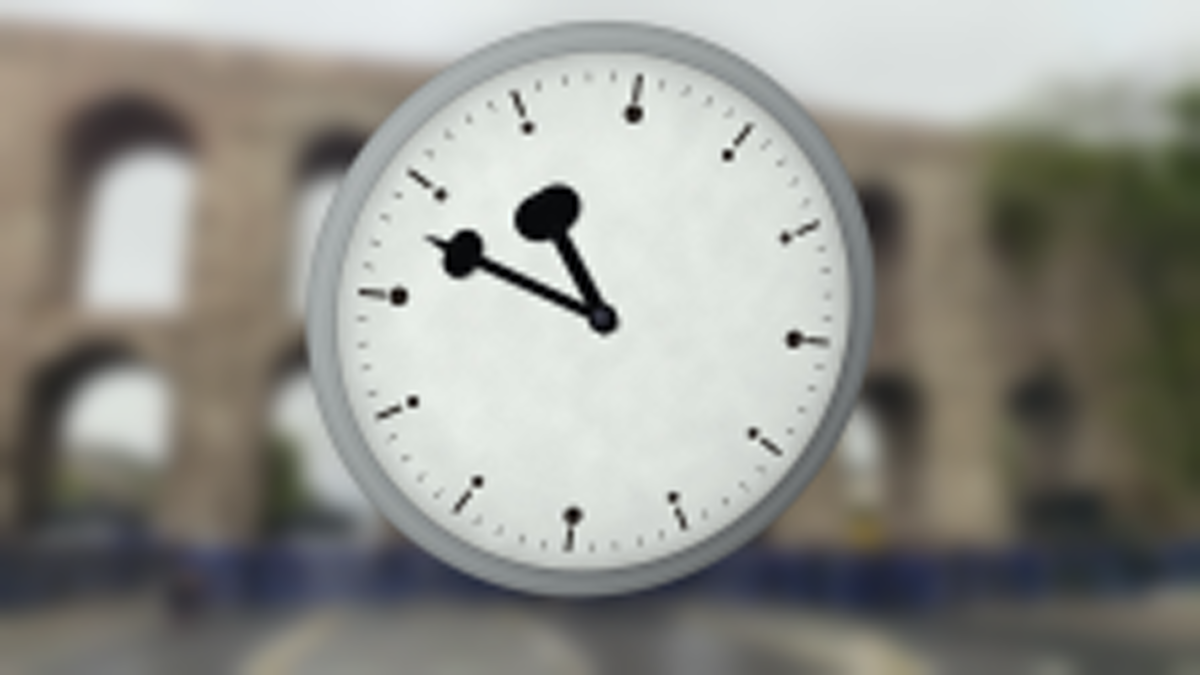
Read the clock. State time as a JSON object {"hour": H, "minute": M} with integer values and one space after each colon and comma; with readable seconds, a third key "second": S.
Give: {"hour": 10, "minute": 48}
